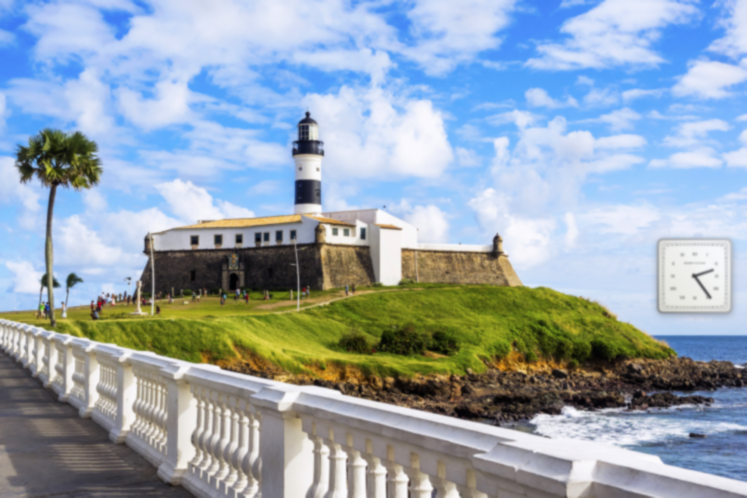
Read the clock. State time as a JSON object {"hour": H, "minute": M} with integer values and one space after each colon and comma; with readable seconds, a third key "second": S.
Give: {"hour": 2, "minute": 24}
